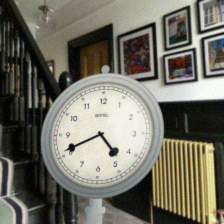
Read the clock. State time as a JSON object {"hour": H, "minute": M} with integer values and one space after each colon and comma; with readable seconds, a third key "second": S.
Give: {"hour": 4, "minute": 41}
